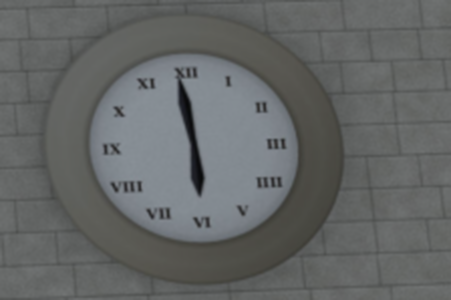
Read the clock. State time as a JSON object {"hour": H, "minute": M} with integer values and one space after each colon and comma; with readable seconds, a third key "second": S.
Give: {"hour": 5, "minute": 59}
